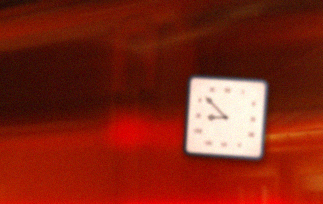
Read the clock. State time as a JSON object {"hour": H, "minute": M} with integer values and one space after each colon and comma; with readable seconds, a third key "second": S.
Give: {"hour": 8, "minute": 52}
